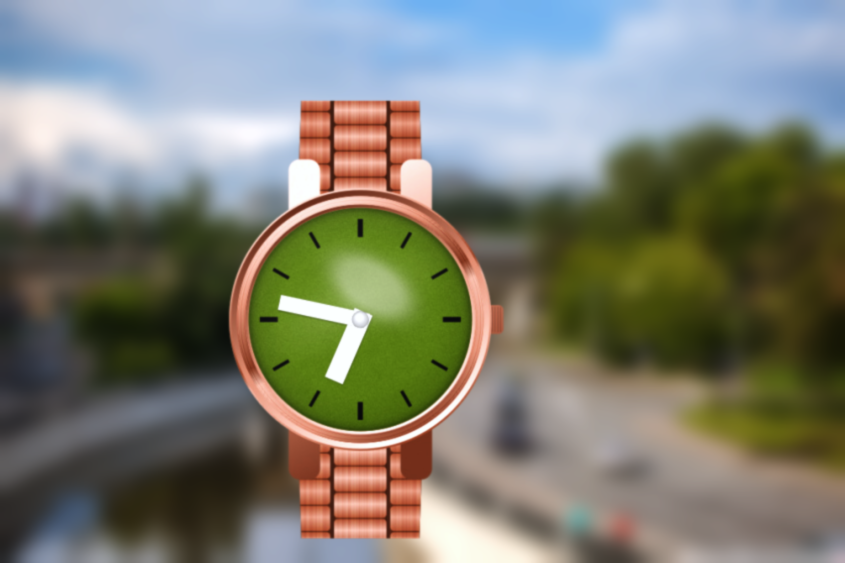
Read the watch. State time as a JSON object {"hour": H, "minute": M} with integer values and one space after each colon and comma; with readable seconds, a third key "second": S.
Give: {"hour": 6, "minute": 47}
